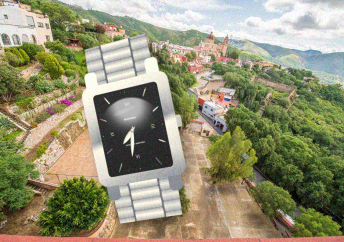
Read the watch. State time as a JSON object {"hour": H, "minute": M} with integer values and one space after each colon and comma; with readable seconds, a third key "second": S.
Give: {"hour": 7, "minute": 32}
